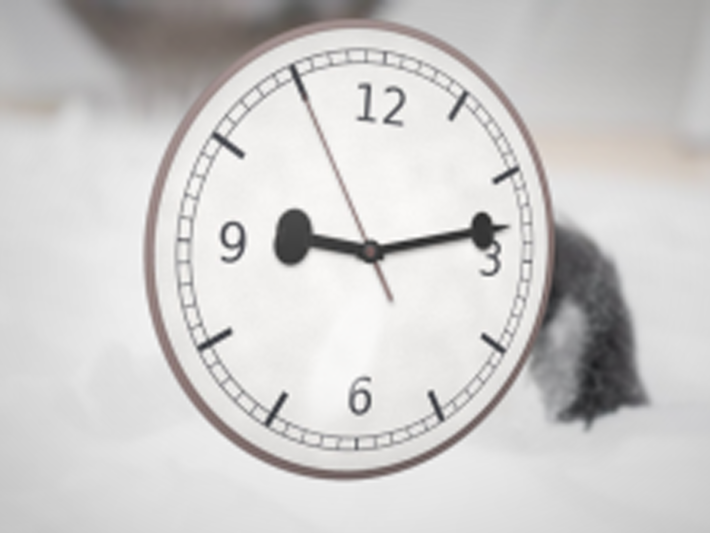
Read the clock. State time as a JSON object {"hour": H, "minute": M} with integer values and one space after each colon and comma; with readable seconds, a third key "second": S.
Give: {"hour": 9, "minute": 12, "second": 55}
